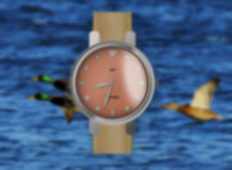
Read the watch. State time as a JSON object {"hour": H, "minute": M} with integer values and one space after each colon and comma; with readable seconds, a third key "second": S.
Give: {"hour": 8, "minute": 33}
